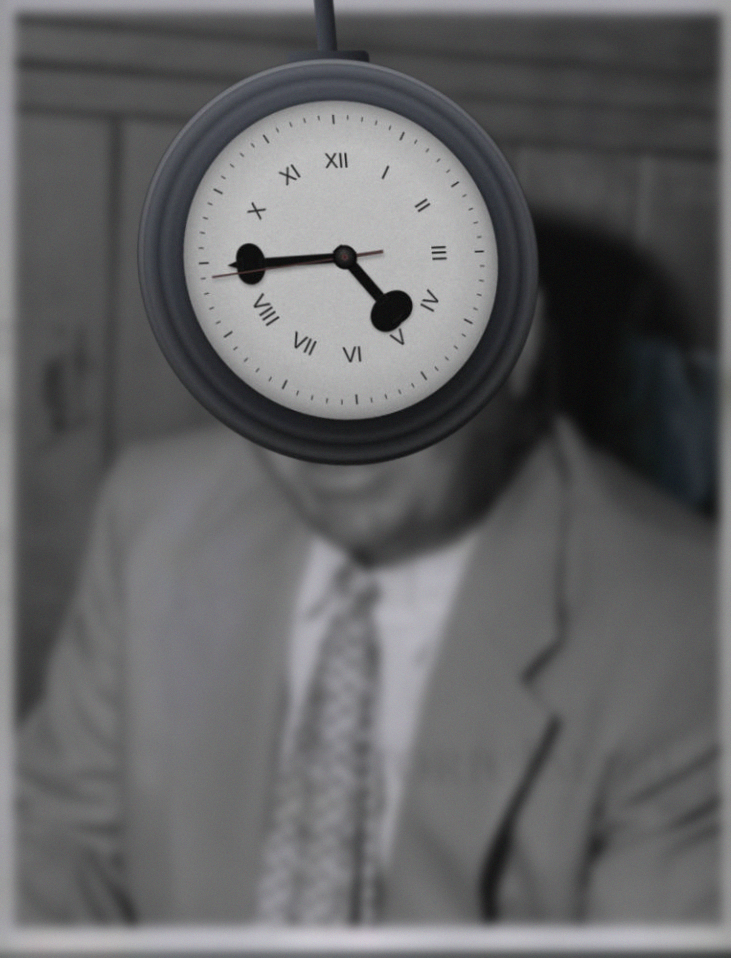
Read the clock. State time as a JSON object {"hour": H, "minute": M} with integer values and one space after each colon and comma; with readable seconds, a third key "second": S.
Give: {"hour": 4, "minute": 44, "second": 44}
